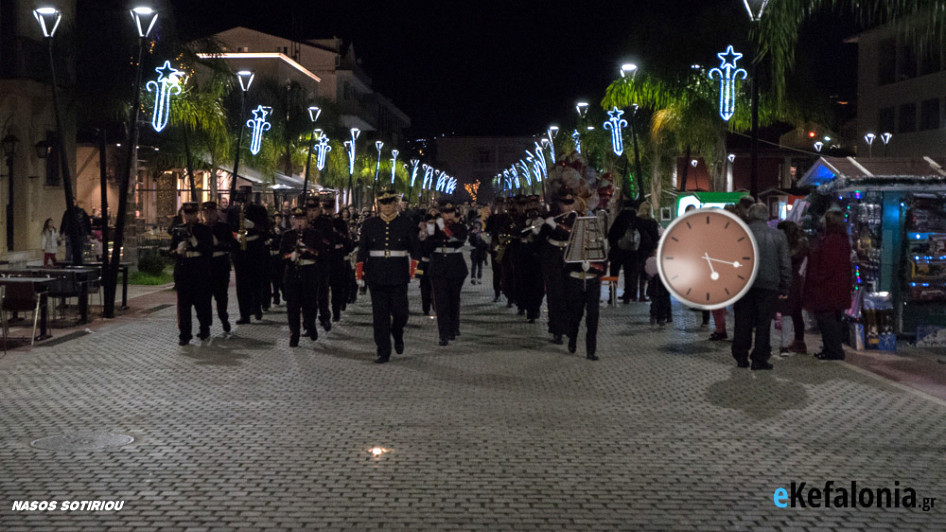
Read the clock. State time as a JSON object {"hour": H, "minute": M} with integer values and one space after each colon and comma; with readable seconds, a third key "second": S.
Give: {"hour": 5, "minute": 17}
